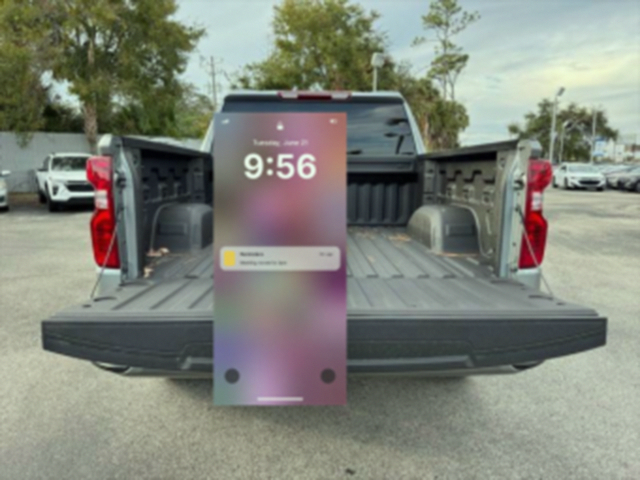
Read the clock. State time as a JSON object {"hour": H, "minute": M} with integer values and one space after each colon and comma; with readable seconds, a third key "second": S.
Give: {"hour": 9, "minute": 56}
